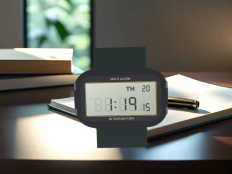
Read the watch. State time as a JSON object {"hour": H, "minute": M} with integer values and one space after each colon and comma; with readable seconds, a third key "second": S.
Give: {"hour": 1, "minute": 19, "second": 15}
